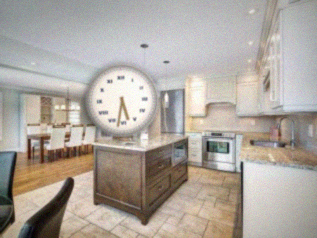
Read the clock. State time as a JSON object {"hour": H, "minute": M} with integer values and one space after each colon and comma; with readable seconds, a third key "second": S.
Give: {"hour": 5, "minute": 32}
